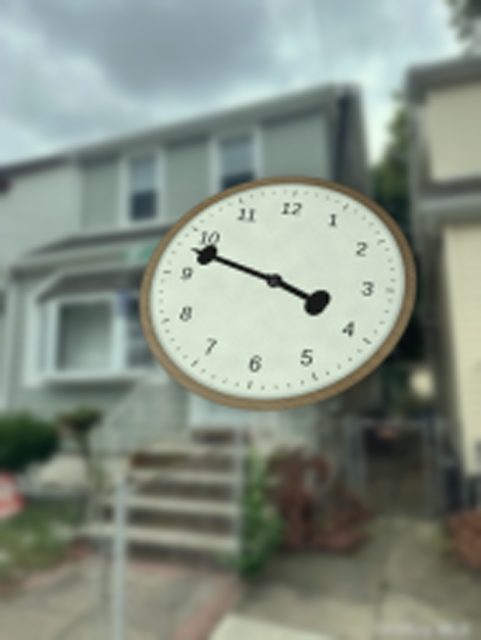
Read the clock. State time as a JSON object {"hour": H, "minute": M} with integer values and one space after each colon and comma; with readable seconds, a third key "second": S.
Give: {"hour": 3, "minute": 48}
